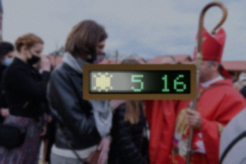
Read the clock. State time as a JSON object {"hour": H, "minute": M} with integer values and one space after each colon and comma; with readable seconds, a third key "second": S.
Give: {"hour": 5, "minute": 16}
